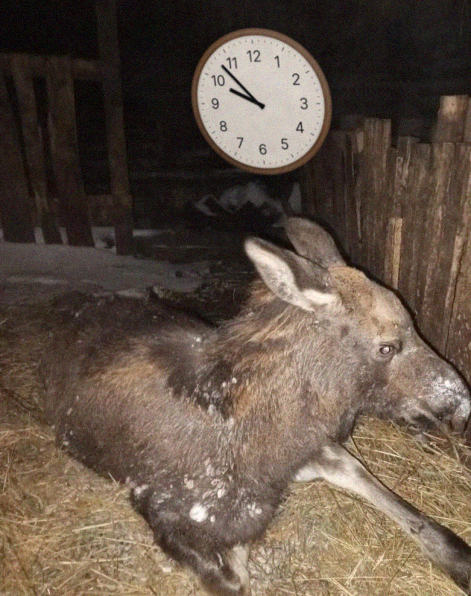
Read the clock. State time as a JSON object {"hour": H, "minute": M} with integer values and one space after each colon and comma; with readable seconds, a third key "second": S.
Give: {"hour": 9, "minute": 53}
